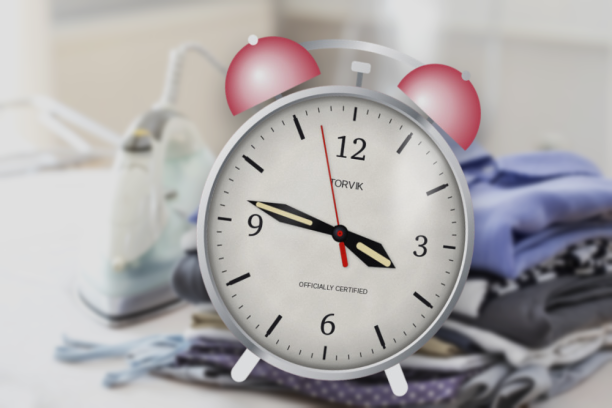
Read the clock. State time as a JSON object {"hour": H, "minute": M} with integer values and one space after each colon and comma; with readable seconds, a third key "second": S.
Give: {"hour": 3, "minute": 46, "second": 57}
